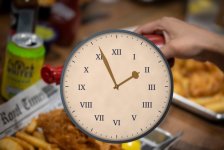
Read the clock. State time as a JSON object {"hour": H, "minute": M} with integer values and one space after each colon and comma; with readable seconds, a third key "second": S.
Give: {"hour": 1, "minute": 56}
